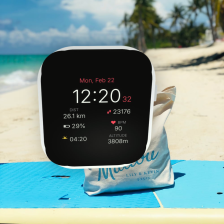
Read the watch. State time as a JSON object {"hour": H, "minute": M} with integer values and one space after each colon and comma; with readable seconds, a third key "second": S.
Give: {"hour": 12, "minute": 20, "second": 32}
